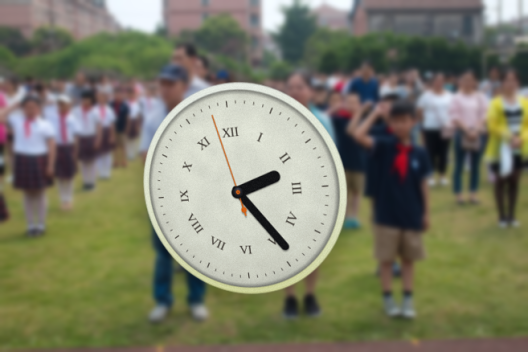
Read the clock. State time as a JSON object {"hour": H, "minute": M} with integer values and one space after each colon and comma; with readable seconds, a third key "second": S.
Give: {"hour": 2, "minute": 23, "second": 58}
